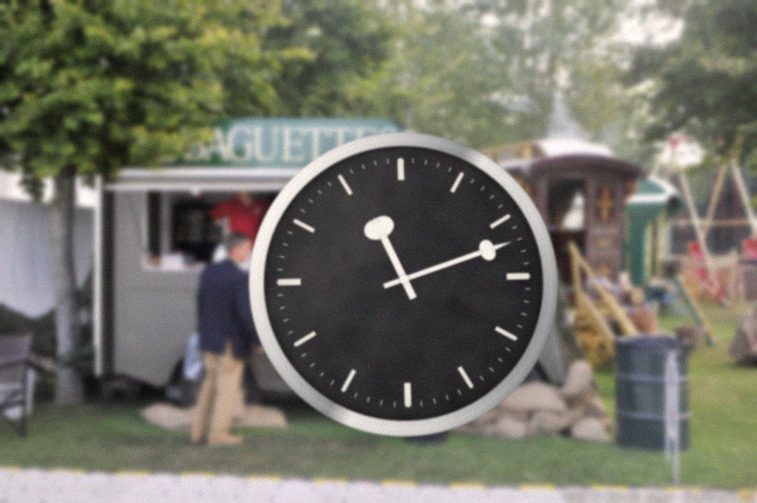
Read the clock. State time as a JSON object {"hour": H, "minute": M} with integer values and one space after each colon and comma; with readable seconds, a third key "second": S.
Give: {"hour": 11, "minute": 12}
